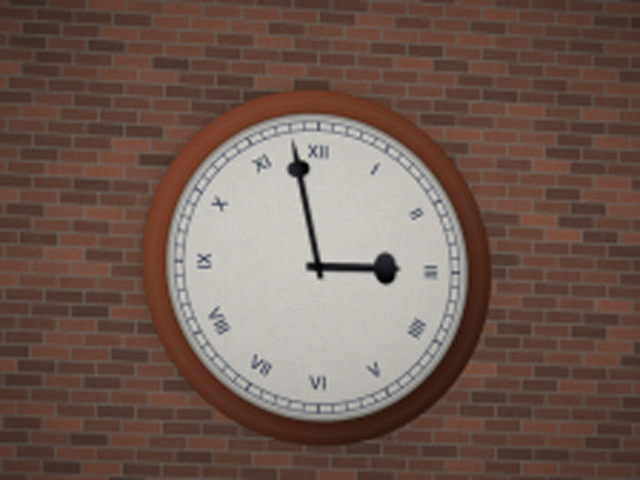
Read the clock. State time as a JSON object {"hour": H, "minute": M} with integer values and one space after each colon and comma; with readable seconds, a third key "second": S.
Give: {"hour": 2, "minute": 58}
